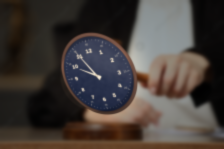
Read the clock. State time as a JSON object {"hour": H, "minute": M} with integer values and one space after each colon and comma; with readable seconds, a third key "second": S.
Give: {"hour": 9, "minute": 55}
